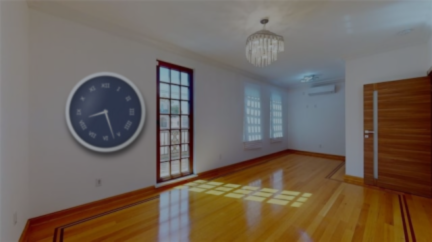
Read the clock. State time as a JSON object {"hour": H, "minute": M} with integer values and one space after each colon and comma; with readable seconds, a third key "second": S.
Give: {"hour": 8, "minute": 27}
